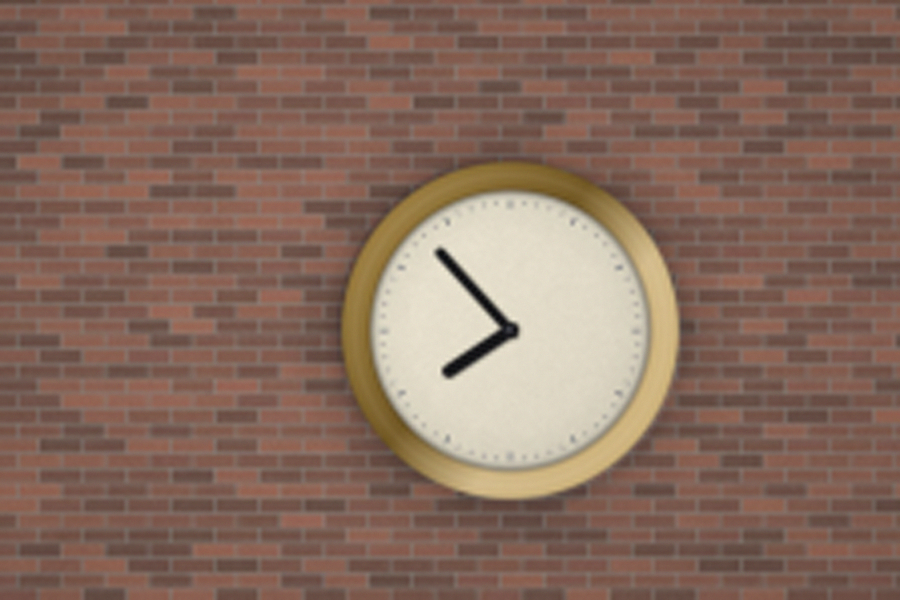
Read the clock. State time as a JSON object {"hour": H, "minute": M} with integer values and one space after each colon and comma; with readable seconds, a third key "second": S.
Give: {"hour": 7, "minute": 53}
